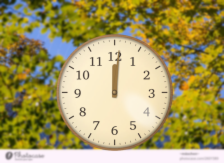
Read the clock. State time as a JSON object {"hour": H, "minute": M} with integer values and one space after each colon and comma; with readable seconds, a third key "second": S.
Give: {"hour": 12, "minute": 1}
